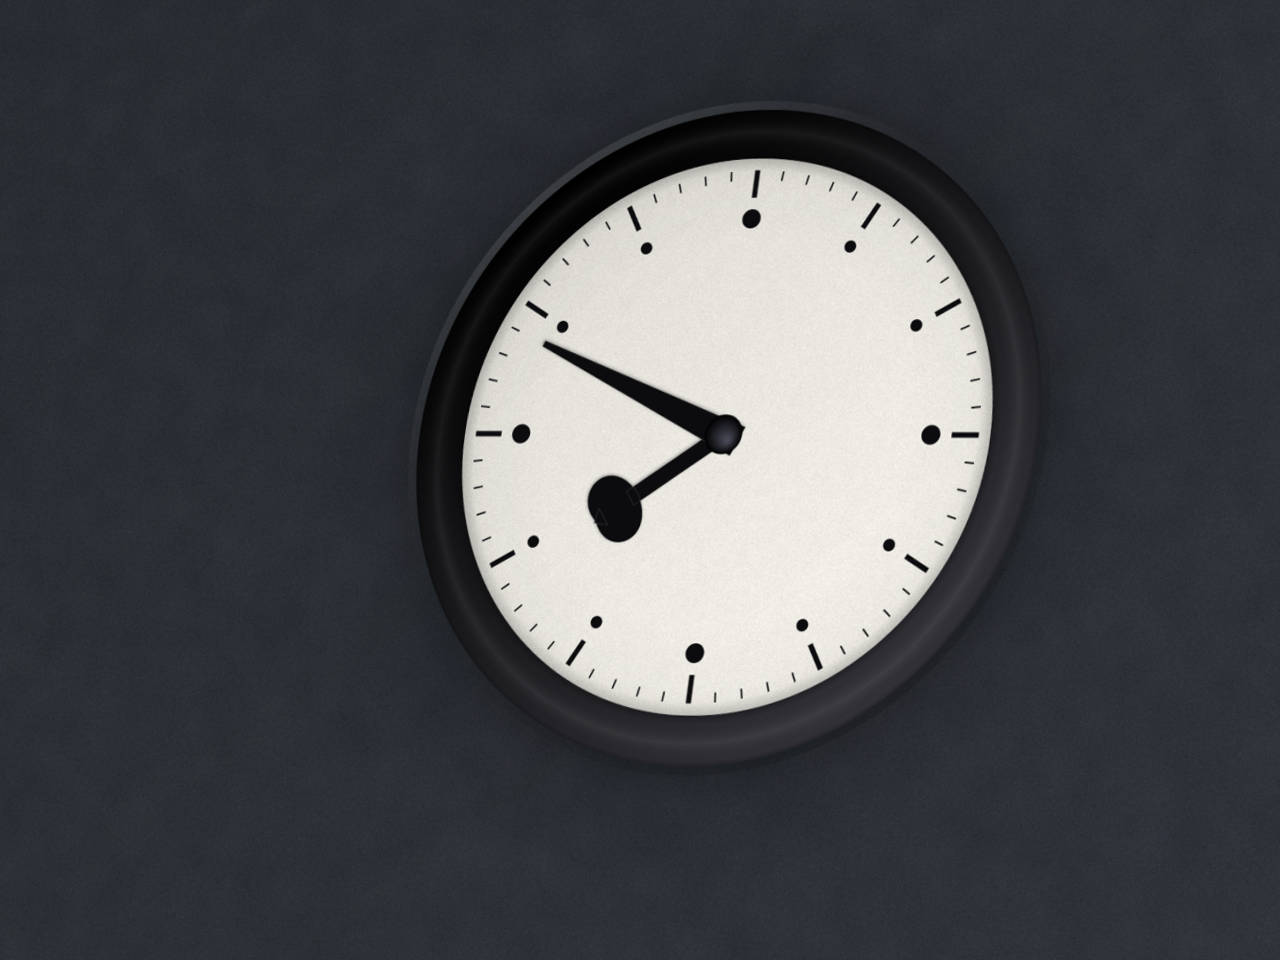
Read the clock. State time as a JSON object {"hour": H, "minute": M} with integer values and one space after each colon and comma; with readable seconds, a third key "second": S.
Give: {"hour": 7, "minute": 49}
